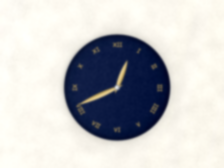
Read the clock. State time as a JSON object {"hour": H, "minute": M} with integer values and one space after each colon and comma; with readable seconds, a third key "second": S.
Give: {"hour": 12, "minute": 41}
